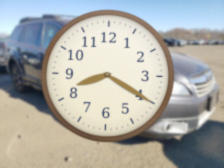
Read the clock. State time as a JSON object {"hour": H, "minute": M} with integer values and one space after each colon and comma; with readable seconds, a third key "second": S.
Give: {"hour": 8, "minute": 20}
